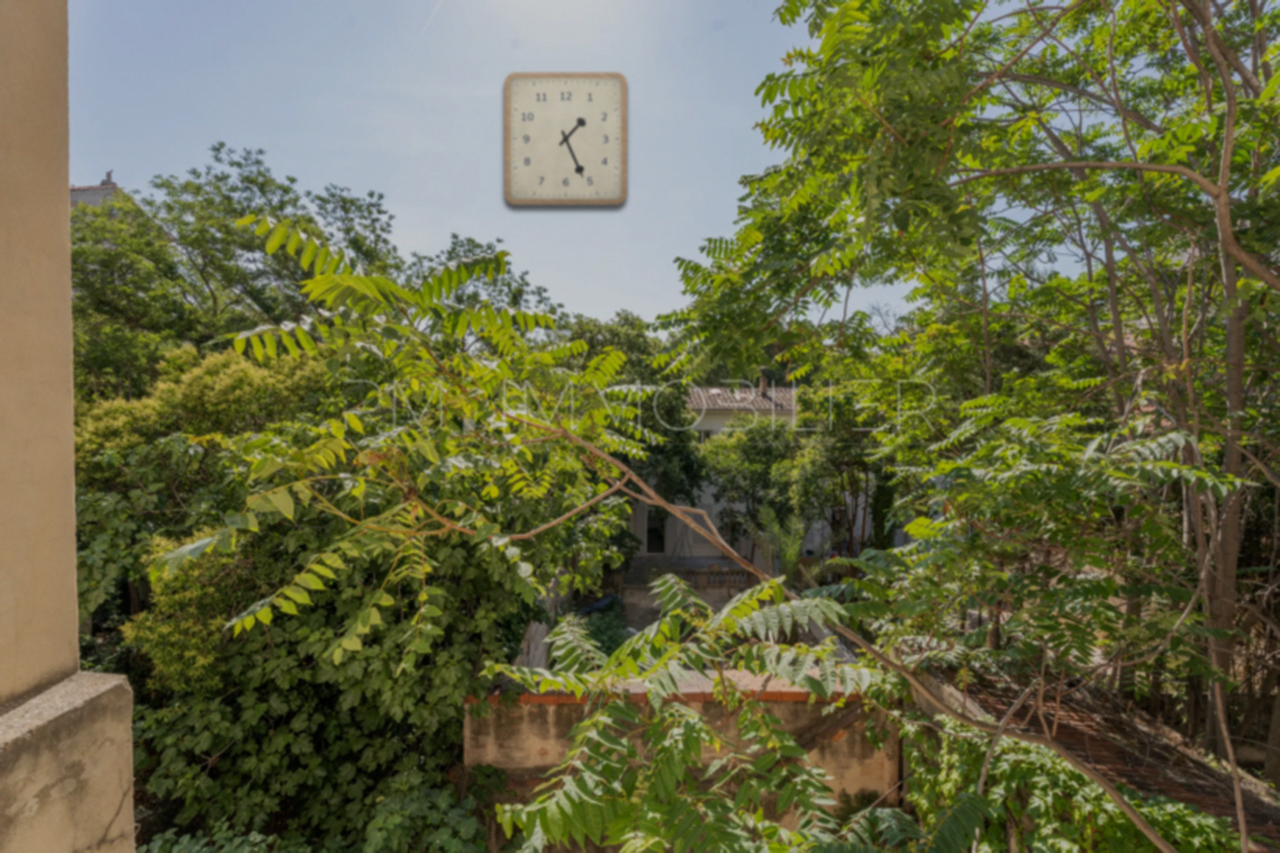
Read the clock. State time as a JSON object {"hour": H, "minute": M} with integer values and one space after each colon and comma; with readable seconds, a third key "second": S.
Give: {"hour": 1, "minute": 26}
